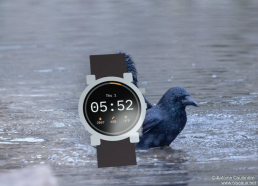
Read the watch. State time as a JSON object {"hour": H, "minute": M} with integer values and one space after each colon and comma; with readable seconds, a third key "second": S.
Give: {"hour": 5, "minute": 52}
